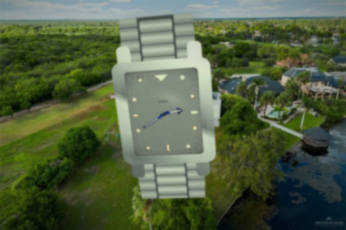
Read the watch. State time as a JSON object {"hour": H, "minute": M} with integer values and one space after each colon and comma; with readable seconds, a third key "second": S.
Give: {"hour": 2, "minute": 40}
